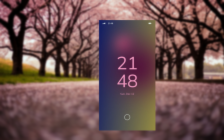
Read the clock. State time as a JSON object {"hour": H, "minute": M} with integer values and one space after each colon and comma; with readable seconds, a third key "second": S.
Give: {"hour": 21, "minute": 48}
